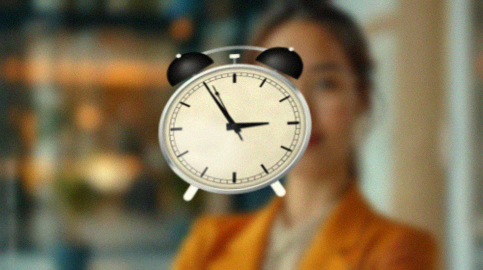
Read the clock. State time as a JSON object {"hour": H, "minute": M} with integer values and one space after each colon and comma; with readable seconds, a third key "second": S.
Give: {"hour": 2, "minute": 54, "second": 56}
